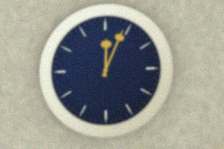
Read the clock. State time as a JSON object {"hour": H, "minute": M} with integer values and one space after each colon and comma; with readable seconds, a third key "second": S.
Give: {"hour": 12, "minute": 4}
